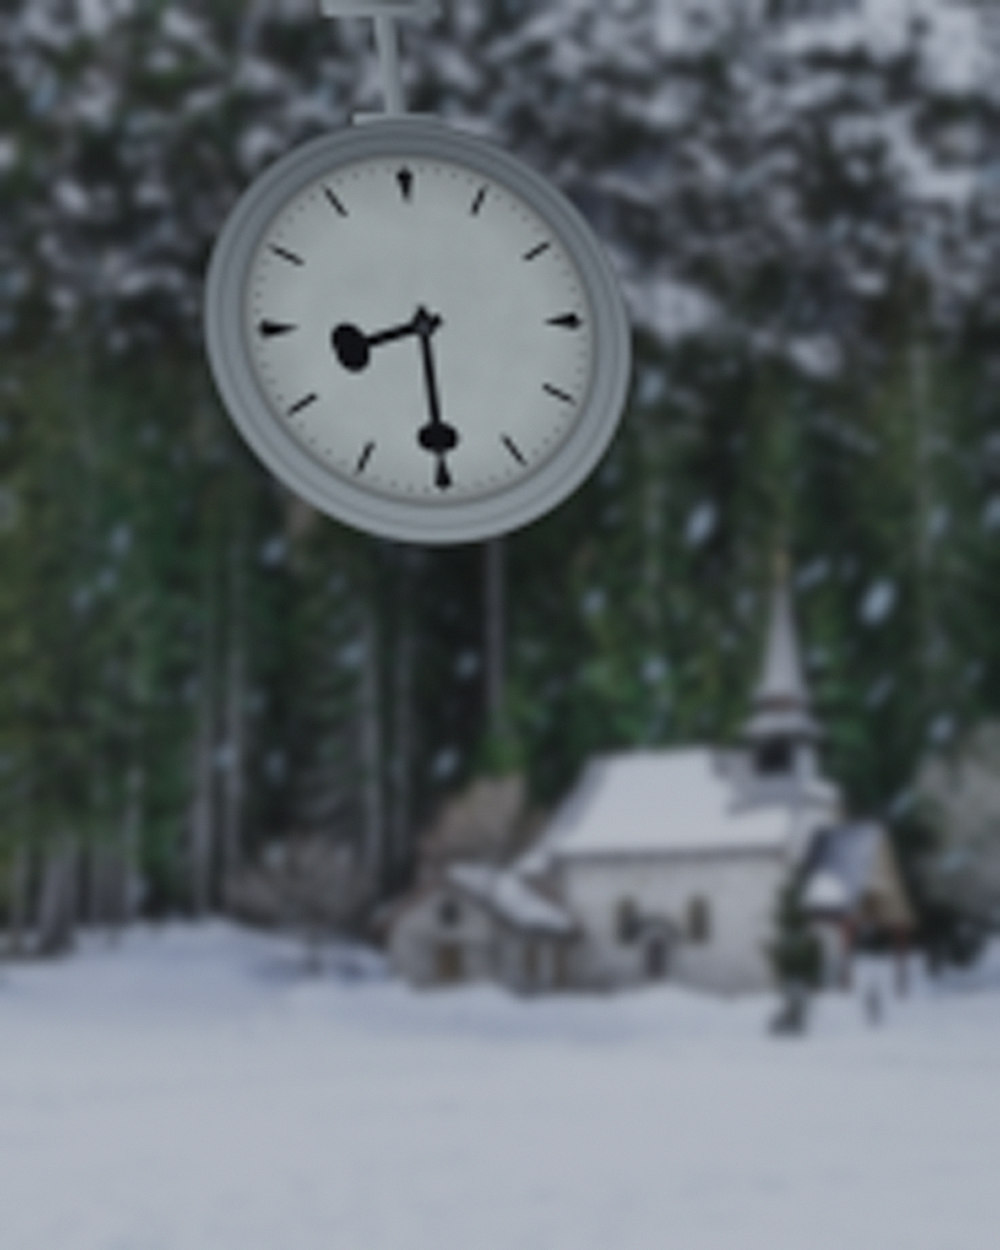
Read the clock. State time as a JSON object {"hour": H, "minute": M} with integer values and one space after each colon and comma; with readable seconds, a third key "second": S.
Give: {"hour": 8, "minute": 30}
